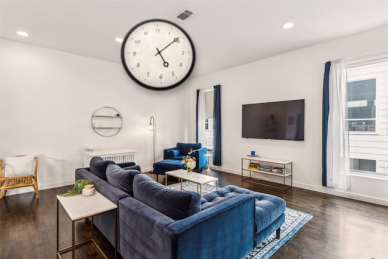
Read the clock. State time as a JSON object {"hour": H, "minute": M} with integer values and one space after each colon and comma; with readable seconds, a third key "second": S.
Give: {"hour": 5, "minute": 9}
